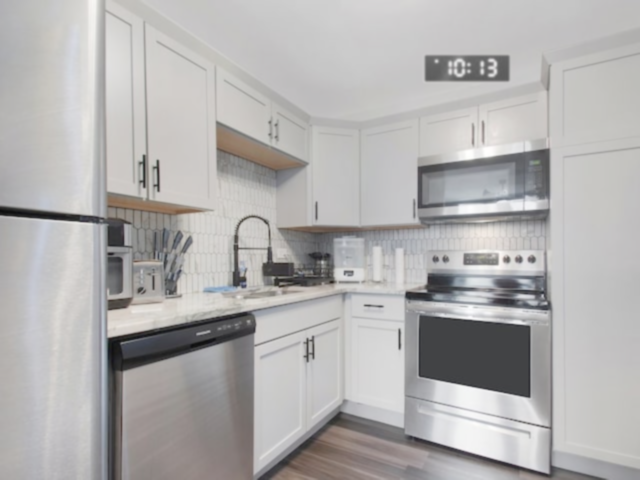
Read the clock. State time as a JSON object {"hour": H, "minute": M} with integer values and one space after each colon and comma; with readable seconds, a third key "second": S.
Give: {"hour": 10, "minute": 13}
